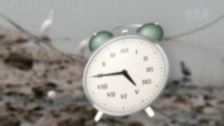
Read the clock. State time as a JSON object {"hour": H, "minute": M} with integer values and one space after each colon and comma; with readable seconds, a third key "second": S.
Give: {"hour": 4, "minute": 45}
